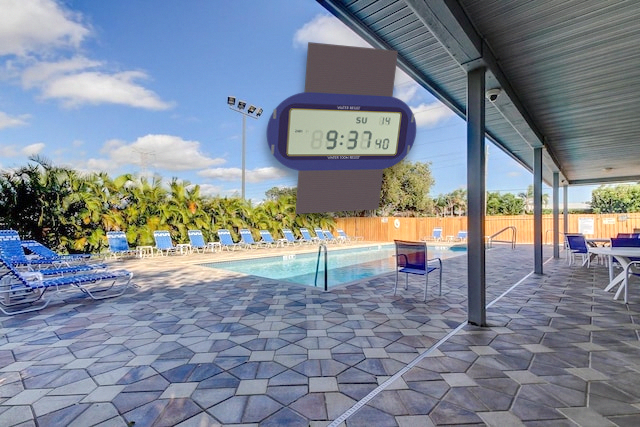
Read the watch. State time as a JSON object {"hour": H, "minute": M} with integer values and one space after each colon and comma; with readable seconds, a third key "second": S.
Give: {"hour": 9, "minute": 37, "second": 40}
